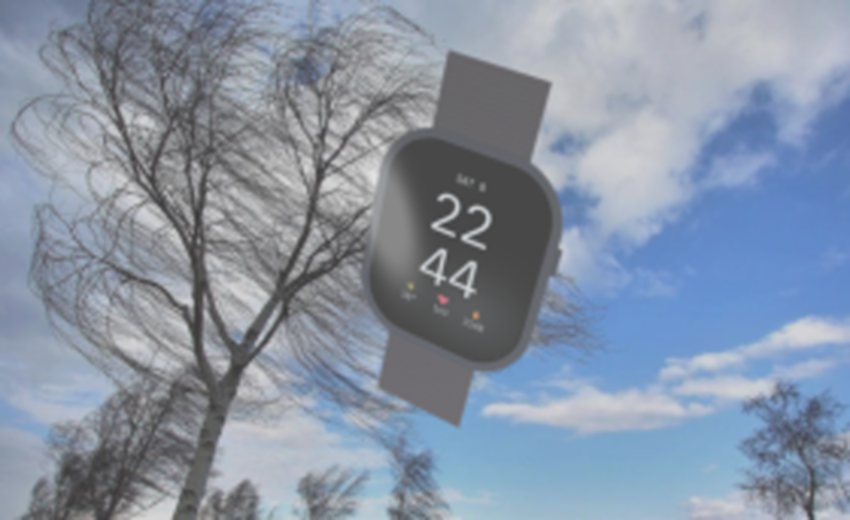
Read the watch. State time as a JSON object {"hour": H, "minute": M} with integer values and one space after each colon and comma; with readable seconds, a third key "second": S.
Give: {"hour": 22, "minute": 44}
